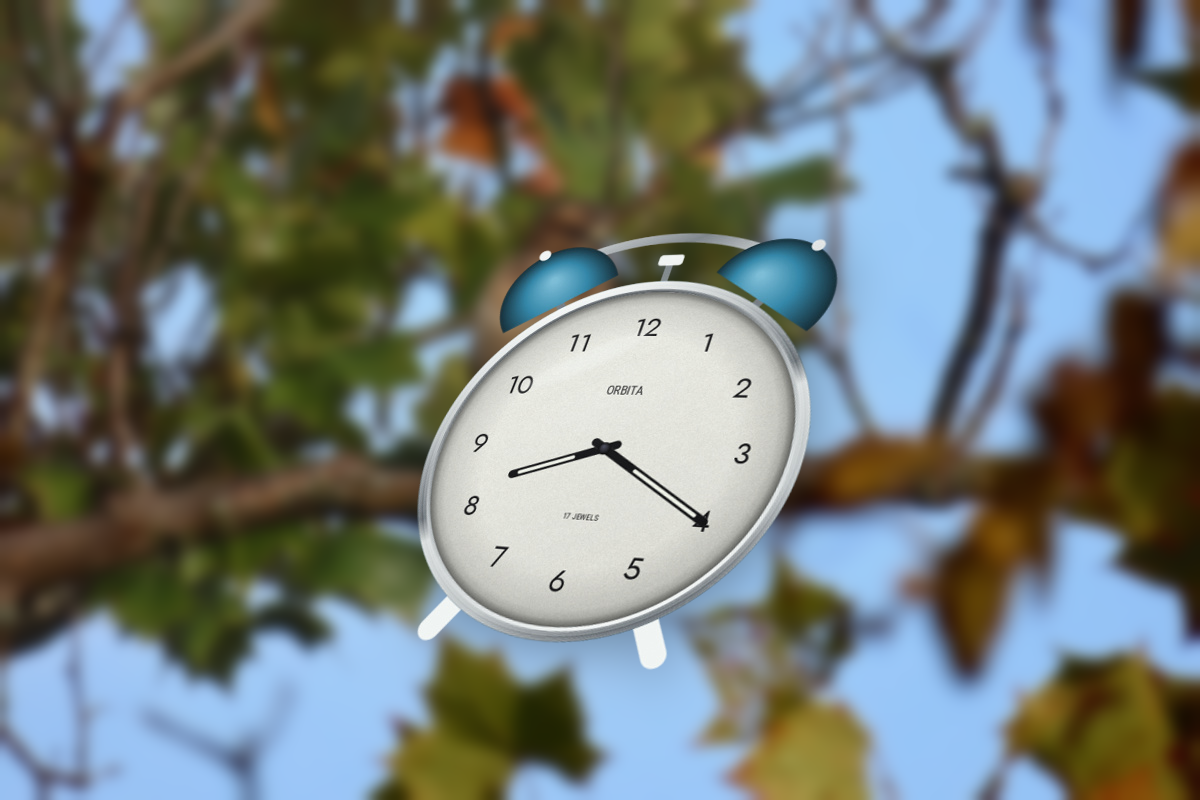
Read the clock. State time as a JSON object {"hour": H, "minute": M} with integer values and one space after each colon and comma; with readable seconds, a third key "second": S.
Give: {"hour": 8, "minute": 20}
